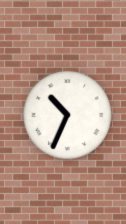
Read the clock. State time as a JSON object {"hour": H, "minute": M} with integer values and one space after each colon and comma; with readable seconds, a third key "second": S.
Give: {"hour": 10, "minute": 34}
